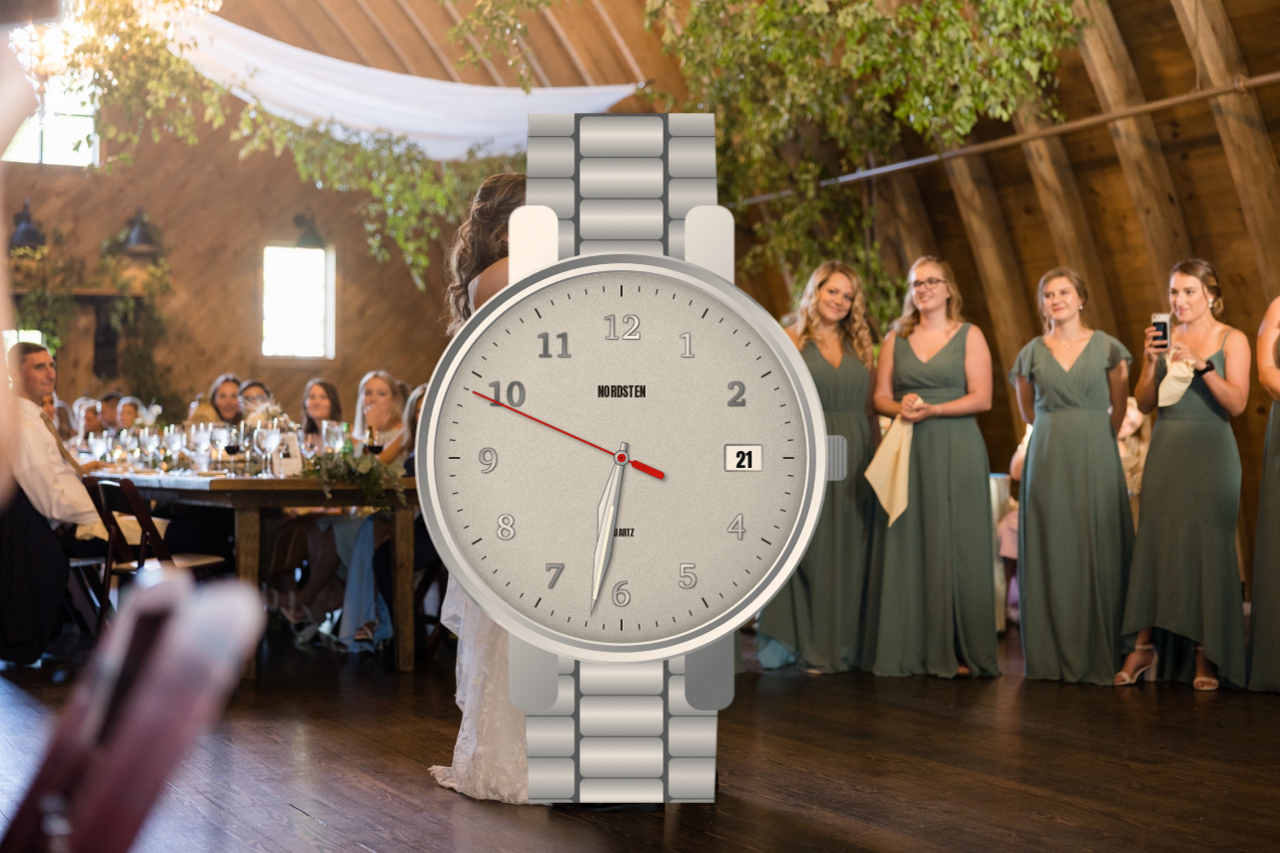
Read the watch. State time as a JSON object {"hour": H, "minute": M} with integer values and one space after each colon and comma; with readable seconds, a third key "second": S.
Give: {"hour": 6, "minute": 31, "second": 49}
